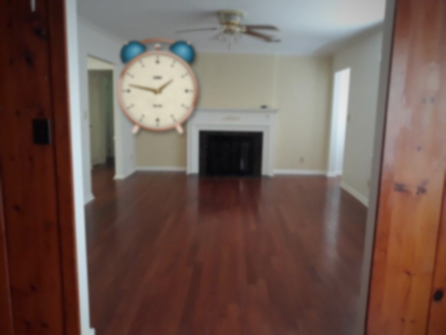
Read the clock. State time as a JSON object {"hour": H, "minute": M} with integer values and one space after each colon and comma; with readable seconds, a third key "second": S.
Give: {"hour": 1, "minute": 47}
